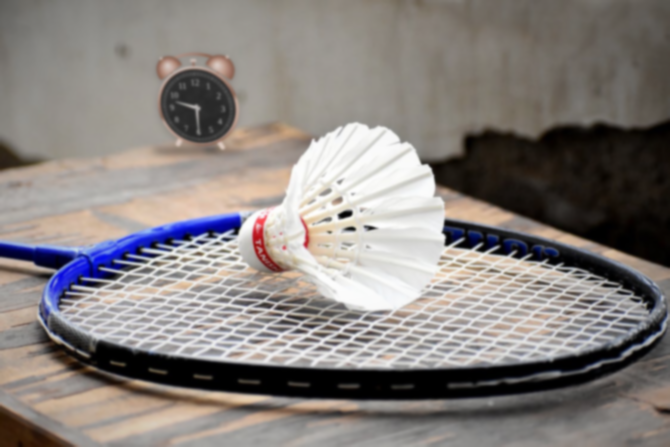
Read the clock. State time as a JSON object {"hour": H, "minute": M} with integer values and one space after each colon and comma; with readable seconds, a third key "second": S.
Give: {"hour": 9, "minute": 30}
